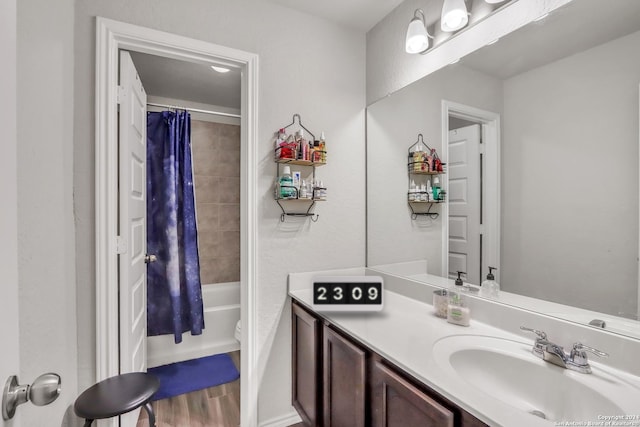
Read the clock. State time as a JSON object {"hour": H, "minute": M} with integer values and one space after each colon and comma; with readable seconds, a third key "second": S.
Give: {"hour": 23, "minute": 9}
